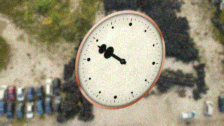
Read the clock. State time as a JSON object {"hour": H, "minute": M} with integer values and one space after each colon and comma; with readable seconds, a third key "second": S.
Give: {"hour": 9, "minute": 49}
